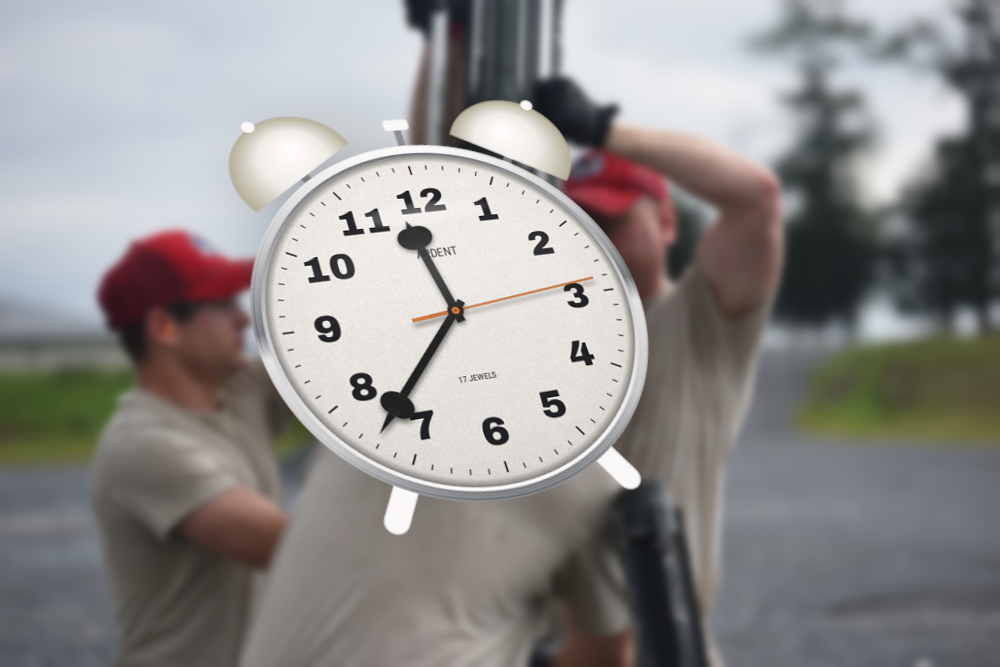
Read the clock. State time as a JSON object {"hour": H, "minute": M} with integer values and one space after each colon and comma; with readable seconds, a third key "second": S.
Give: {"hour": 11, "minute": 37, "second": 14}
